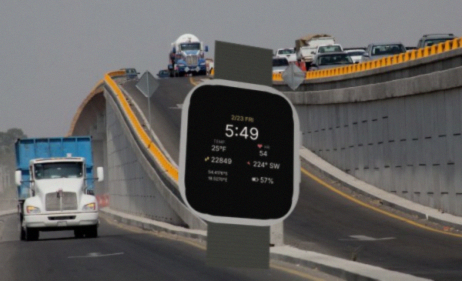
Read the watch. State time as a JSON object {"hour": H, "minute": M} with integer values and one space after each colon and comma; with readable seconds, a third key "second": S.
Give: {"hour": 5, "minute": 49}
